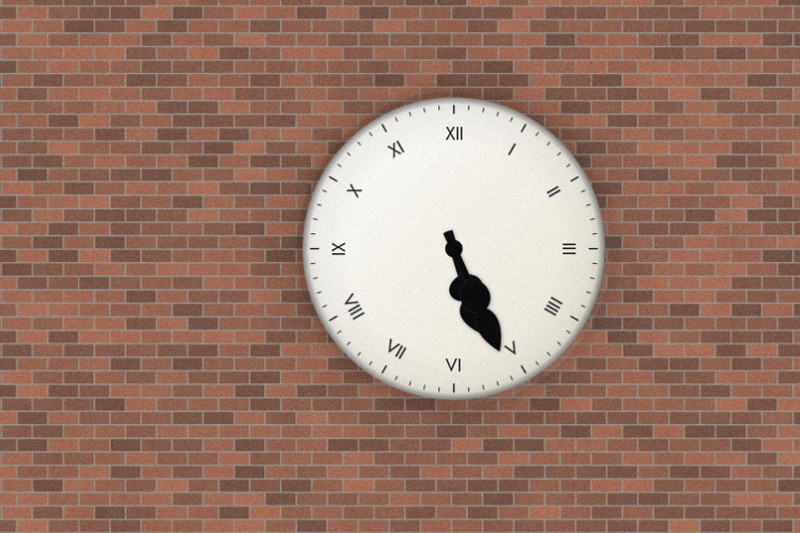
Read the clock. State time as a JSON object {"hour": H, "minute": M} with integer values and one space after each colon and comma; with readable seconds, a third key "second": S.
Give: {"hour": 5, "minute": 26}
